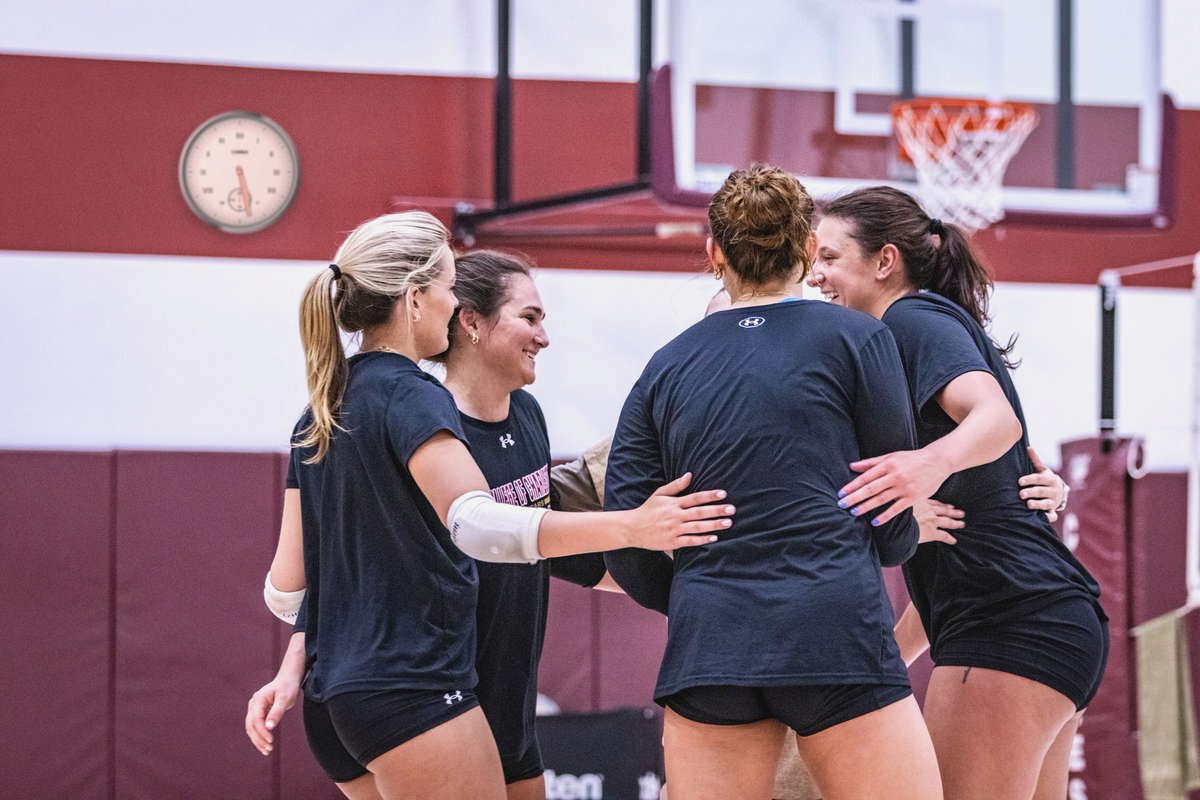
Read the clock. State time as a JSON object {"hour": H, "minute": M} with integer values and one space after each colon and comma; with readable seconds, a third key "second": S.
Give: {"hour": 5, "minute": 28}
